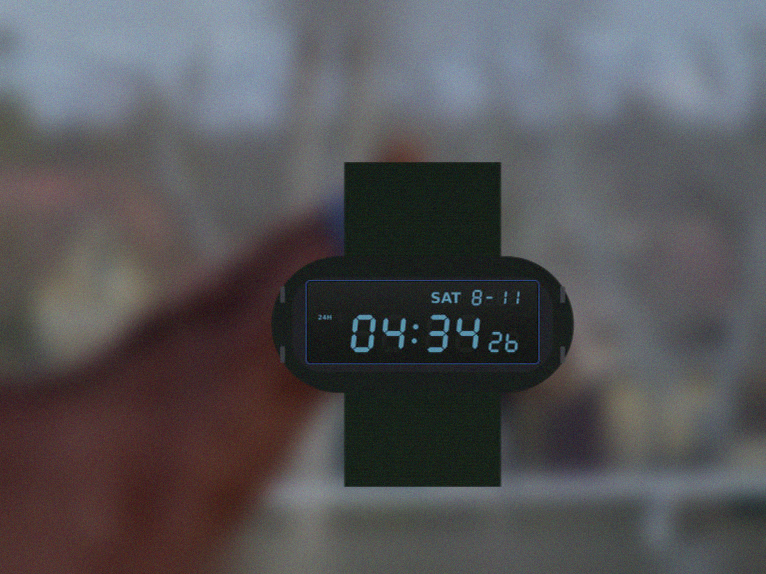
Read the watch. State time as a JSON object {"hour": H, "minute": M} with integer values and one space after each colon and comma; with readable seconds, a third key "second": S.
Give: {"hour": 4, "minute": 34, "second": 26}
